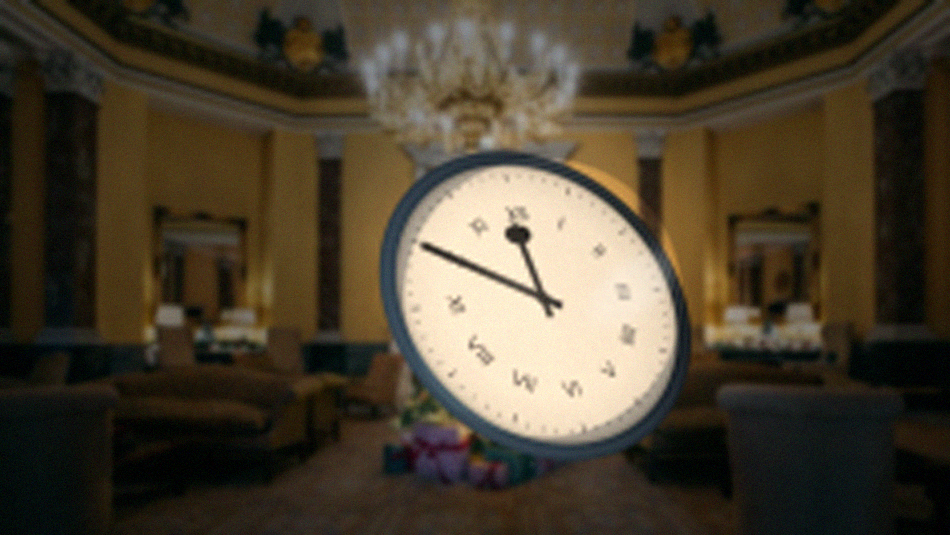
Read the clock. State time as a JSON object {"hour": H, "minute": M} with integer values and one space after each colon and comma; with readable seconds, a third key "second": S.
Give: {"hour": 11, "minute": 50}
